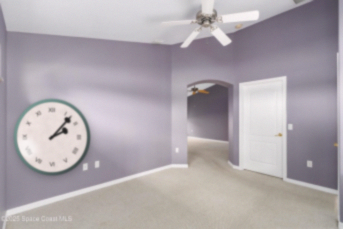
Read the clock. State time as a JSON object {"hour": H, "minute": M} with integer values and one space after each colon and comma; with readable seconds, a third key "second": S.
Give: {"hour": 2, "minute": 7}
